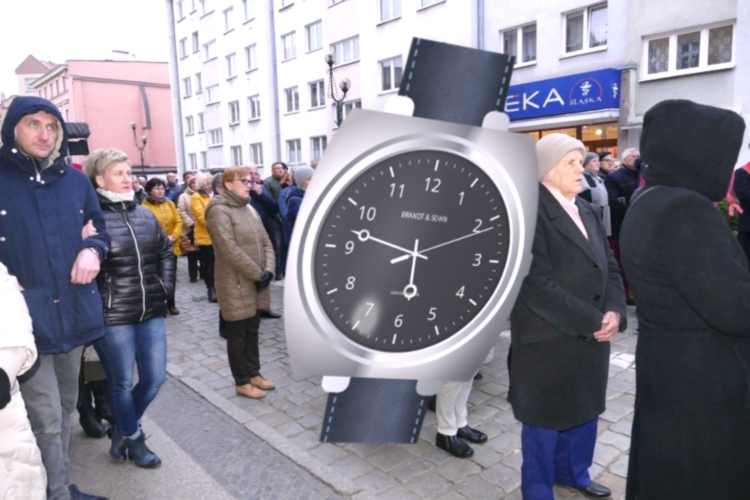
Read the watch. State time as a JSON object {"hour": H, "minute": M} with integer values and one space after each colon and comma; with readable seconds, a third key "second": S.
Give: {"hour": 5, "minute": 47, "second": 11}
